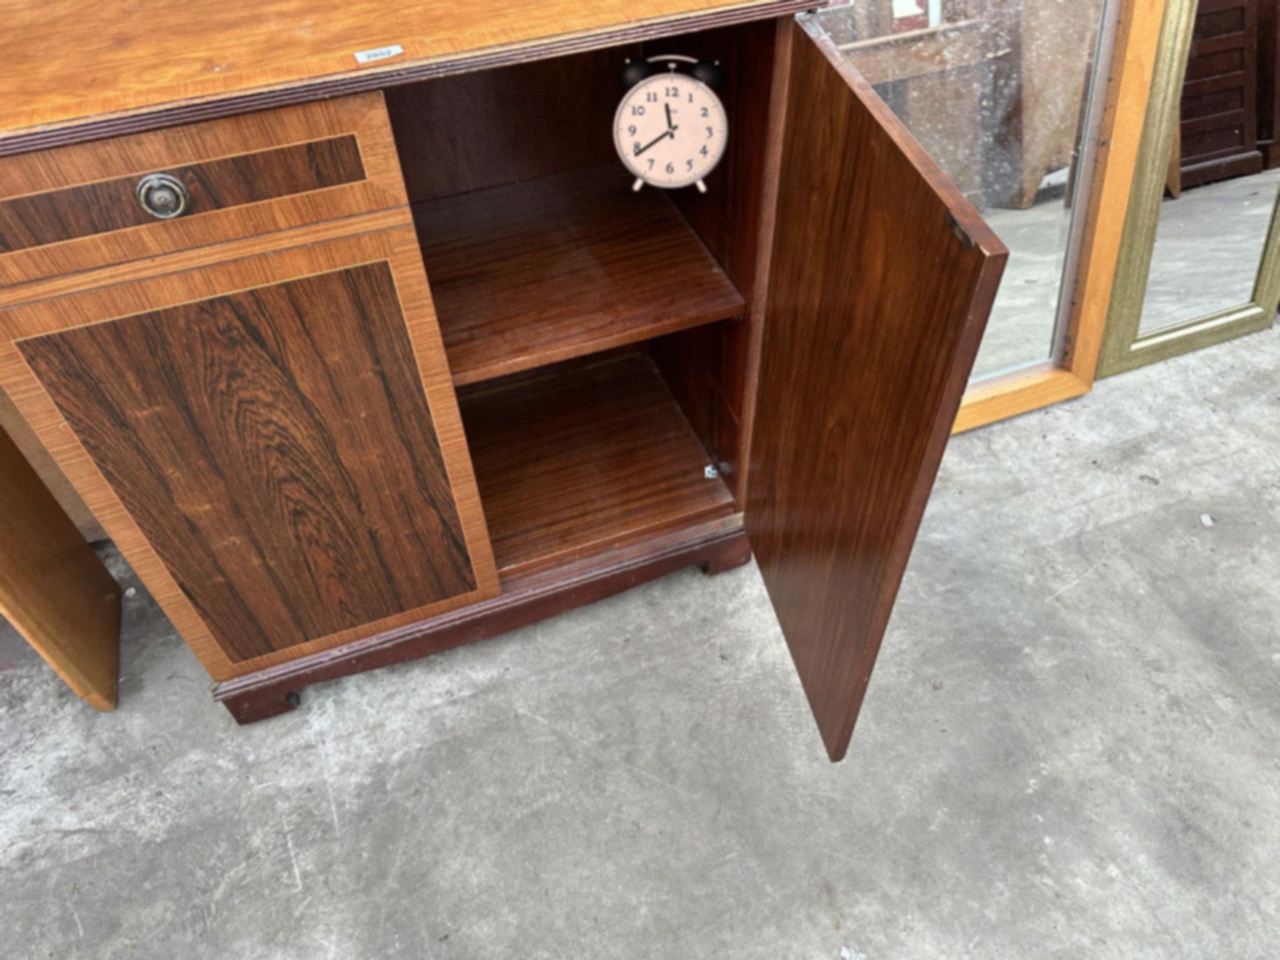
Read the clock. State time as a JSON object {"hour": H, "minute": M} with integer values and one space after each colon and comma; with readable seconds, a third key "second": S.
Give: {"hour": 11, "minute": 39}
